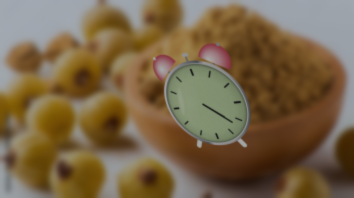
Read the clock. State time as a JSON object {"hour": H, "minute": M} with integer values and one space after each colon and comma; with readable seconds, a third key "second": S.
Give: {"hour": 4, "minute": 22}
